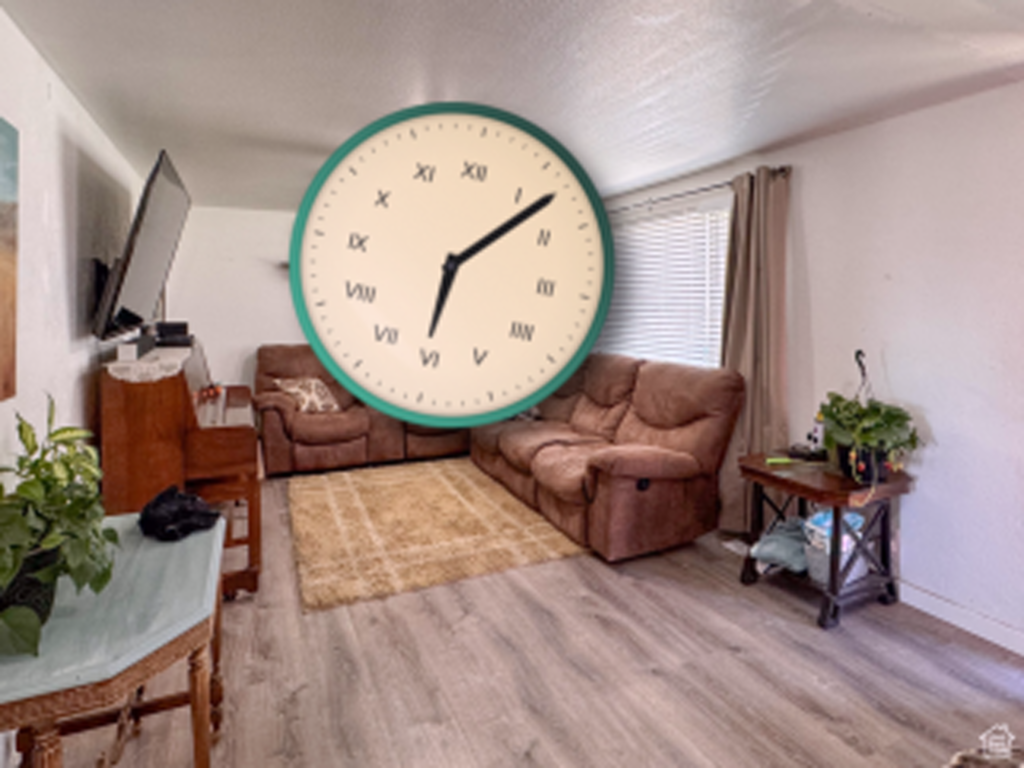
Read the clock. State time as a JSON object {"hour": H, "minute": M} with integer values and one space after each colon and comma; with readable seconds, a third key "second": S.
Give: {"hour": 6, "minute": 7}
